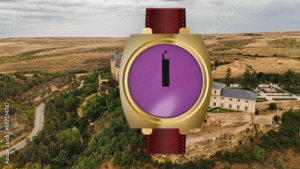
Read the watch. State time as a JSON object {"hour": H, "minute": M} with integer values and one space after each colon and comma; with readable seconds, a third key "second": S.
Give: {"hour": 11, "minute": 59}
